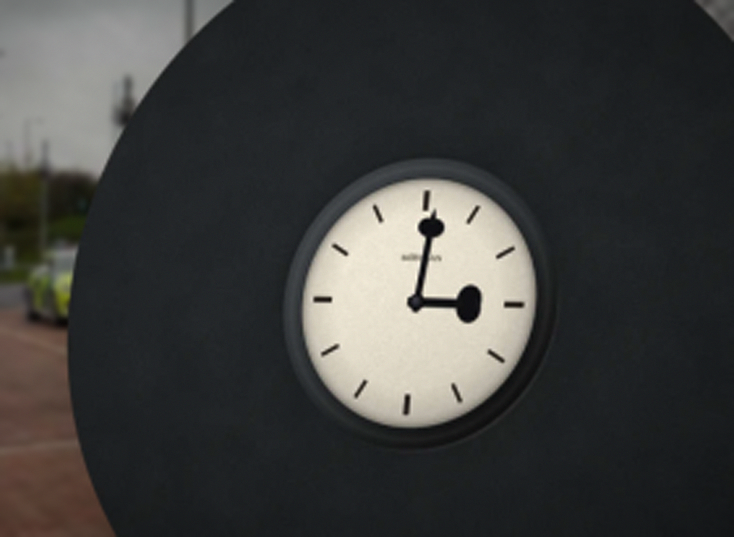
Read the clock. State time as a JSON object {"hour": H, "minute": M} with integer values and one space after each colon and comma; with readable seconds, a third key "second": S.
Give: {"hour": 3, "minute": 1}
